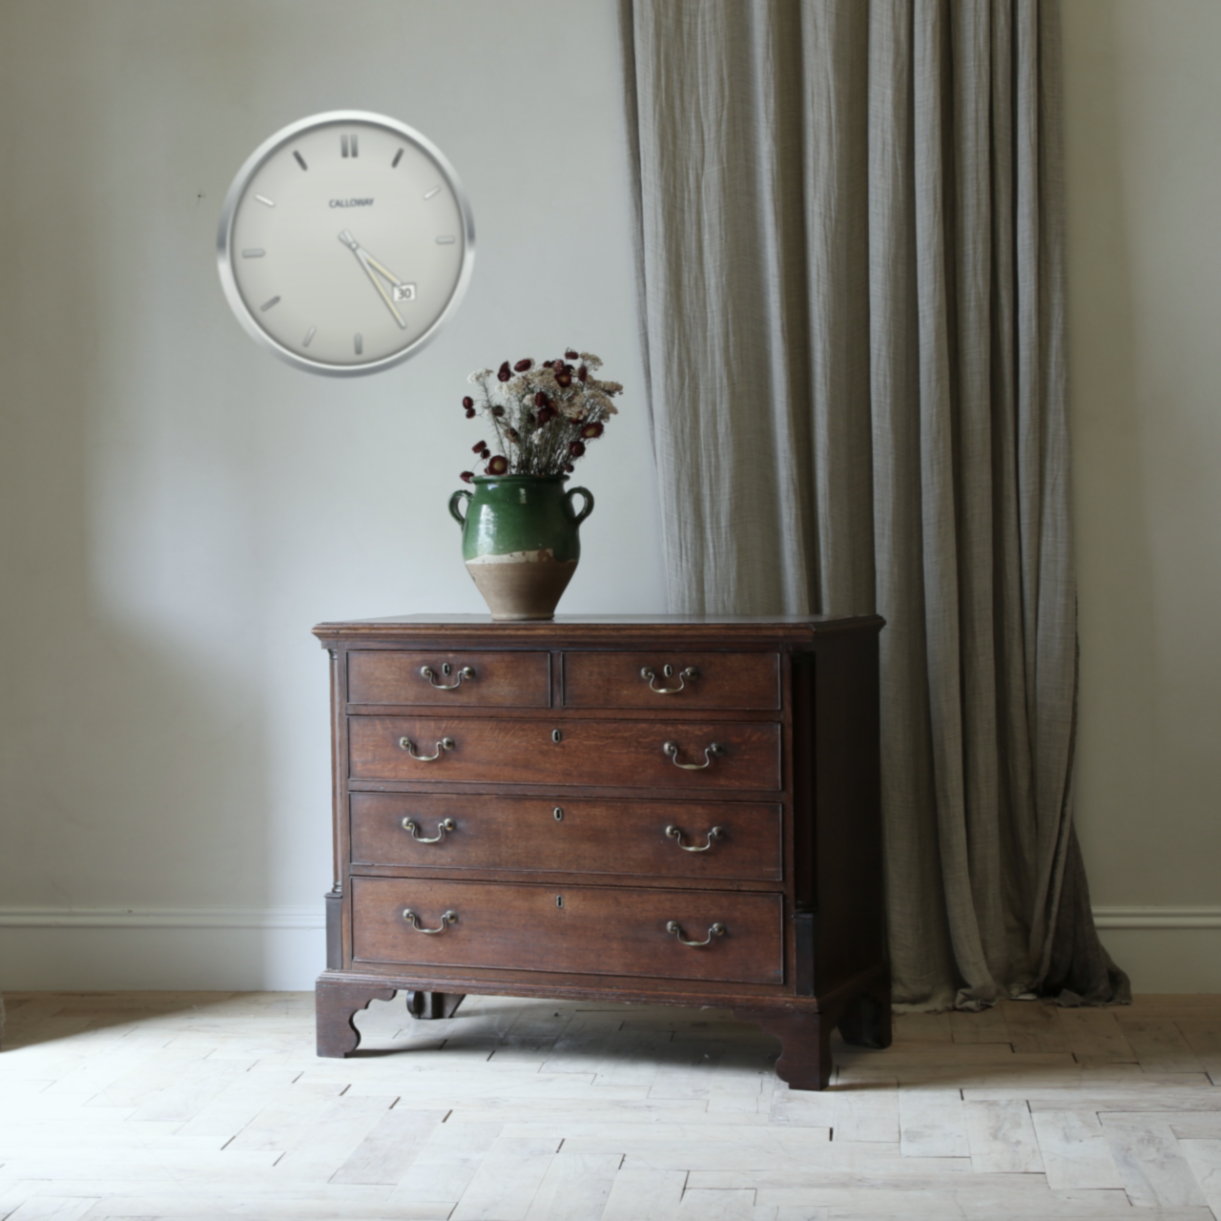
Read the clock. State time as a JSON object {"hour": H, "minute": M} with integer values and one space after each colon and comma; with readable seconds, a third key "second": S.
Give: {"hour": 4, "minute": 25}
